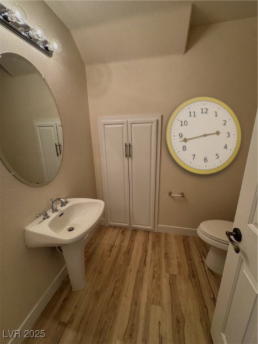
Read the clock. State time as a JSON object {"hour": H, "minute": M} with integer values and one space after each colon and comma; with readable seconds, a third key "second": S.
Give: {"hour": 2, "minute": 43}
